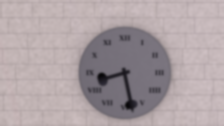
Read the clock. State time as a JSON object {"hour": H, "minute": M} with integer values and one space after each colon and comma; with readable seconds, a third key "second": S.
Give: {"hour": 8, "minute": 28}
